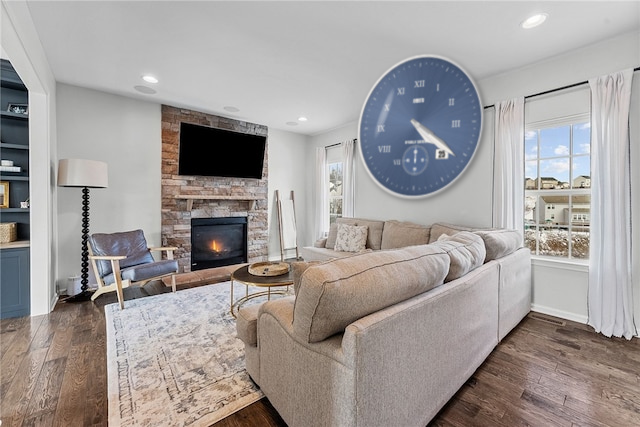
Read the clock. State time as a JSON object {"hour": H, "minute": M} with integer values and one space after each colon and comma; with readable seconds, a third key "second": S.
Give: {"hour": 4, "minute": 21}
